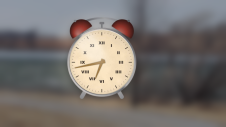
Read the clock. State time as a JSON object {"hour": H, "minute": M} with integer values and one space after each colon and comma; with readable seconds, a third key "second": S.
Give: {"hour": 6, "minute": 43}
